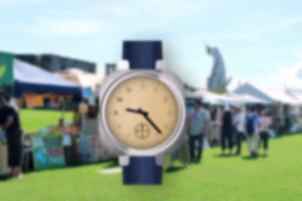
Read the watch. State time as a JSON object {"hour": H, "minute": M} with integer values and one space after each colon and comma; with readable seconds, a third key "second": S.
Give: {"hour": 9, "minute": 23}
